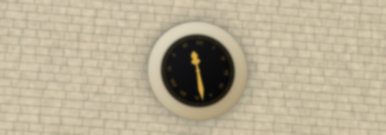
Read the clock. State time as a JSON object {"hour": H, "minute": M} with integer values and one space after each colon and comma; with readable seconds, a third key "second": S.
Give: {"hour": 11, "minute": 28}
